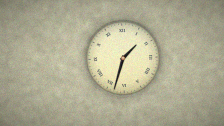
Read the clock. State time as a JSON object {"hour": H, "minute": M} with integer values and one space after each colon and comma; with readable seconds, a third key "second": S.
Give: {"hour": 1, "minute": 33}
